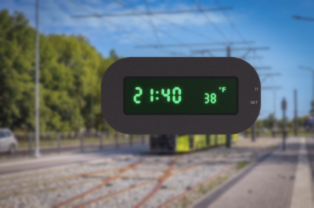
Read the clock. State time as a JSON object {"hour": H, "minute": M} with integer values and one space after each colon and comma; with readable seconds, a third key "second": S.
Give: {"hour": 21, "minute": 40}
